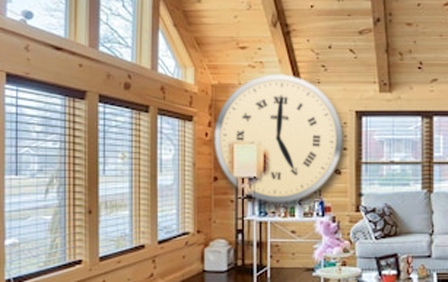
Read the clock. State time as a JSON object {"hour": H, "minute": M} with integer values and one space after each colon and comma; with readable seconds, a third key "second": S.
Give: {"hour": 5, "minute": 0}
